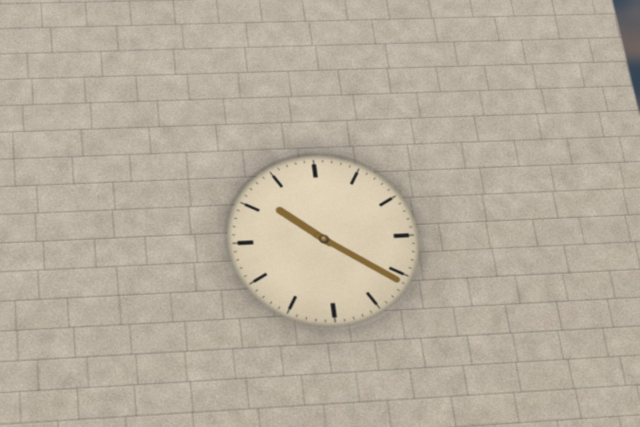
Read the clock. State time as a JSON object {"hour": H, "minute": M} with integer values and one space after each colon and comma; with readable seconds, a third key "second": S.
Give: {"hour": 10, "minute": 21}
